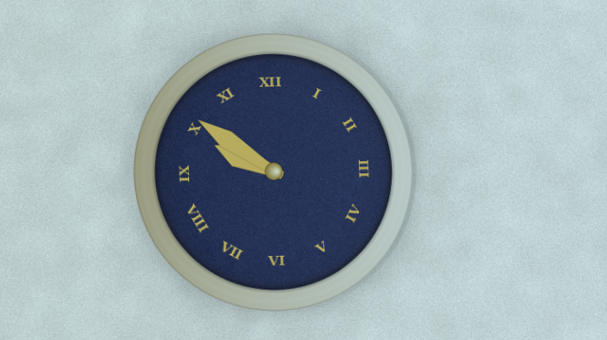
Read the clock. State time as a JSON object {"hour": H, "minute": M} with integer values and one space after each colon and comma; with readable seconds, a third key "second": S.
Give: {"hour": 9, "minute": 51}
